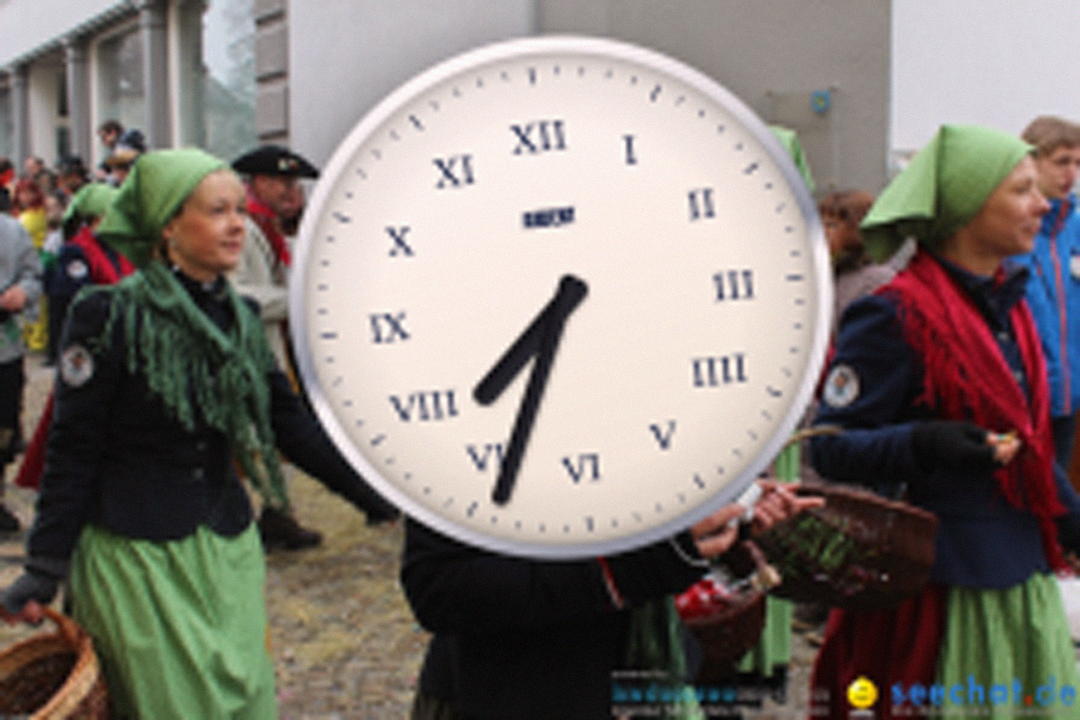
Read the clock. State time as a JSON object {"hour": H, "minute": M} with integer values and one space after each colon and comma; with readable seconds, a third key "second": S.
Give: {"hour": 7, "minute": 34}
